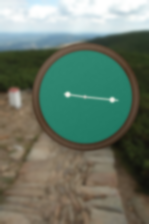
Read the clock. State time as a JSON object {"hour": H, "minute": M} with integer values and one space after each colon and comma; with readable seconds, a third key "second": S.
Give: {"hour": 9, "minute": 16}
